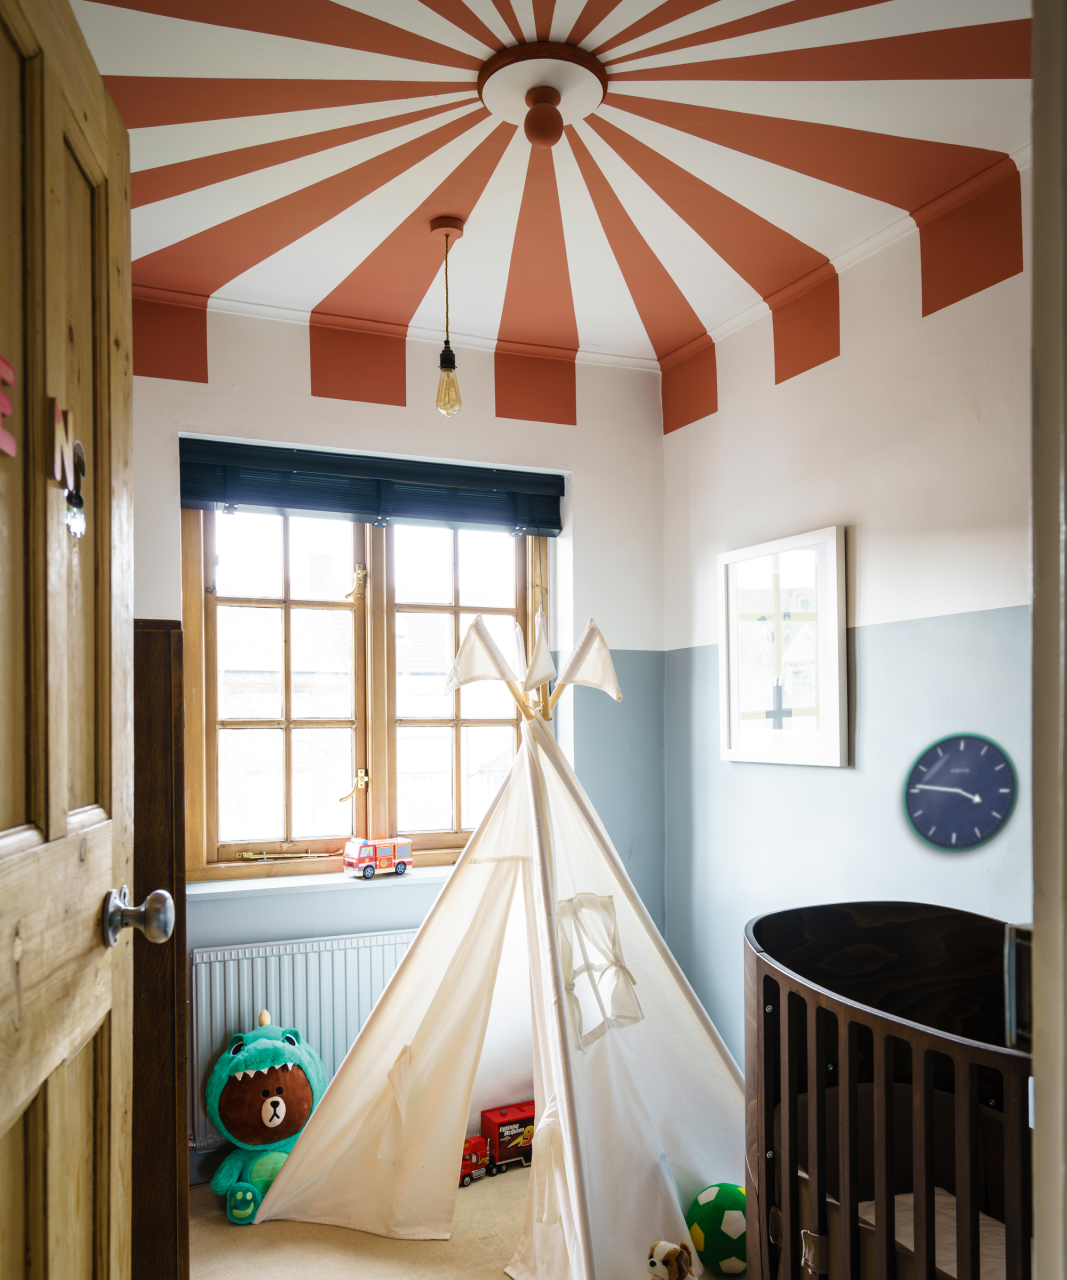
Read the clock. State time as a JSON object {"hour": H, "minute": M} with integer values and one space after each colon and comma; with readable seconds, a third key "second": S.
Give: {"hour": 3, "minute": 46}
